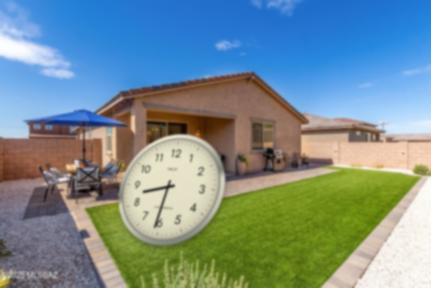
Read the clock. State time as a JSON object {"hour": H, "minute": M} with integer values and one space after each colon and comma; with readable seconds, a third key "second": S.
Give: {"hour": 8, "minute": 31}
